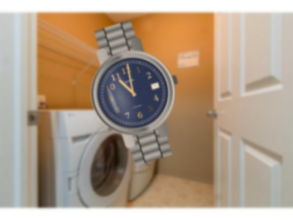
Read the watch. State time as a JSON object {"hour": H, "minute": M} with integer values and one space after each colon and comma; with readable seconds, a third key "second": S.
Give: {"hour": 11, "minute": 1}
